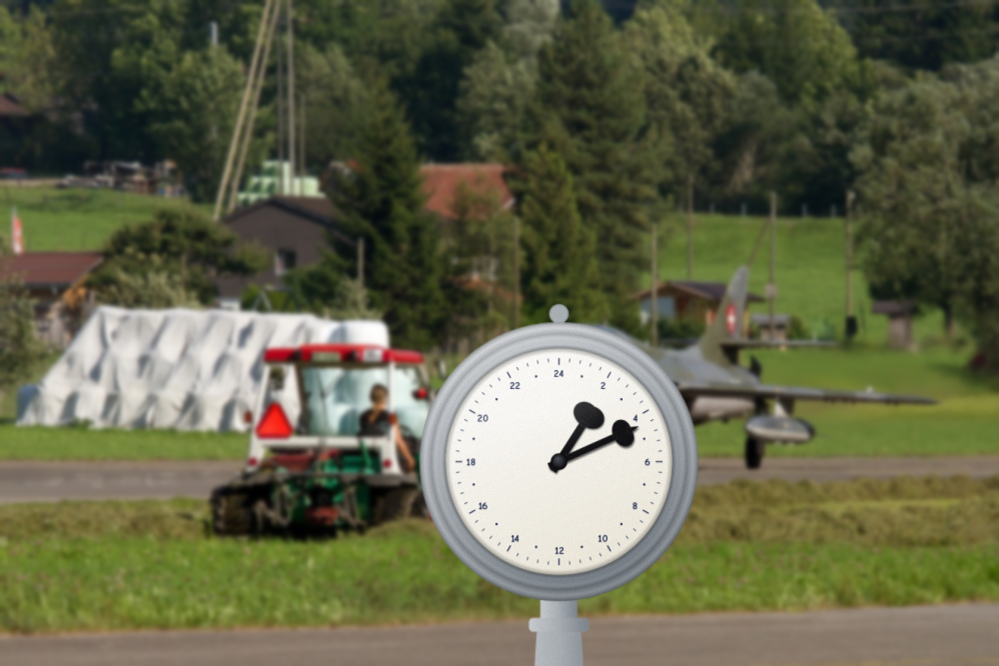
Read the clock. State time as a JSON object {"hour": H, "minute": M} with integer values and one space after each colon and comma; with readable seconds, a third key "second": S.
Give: {"hour": 2, "minute": 11}
